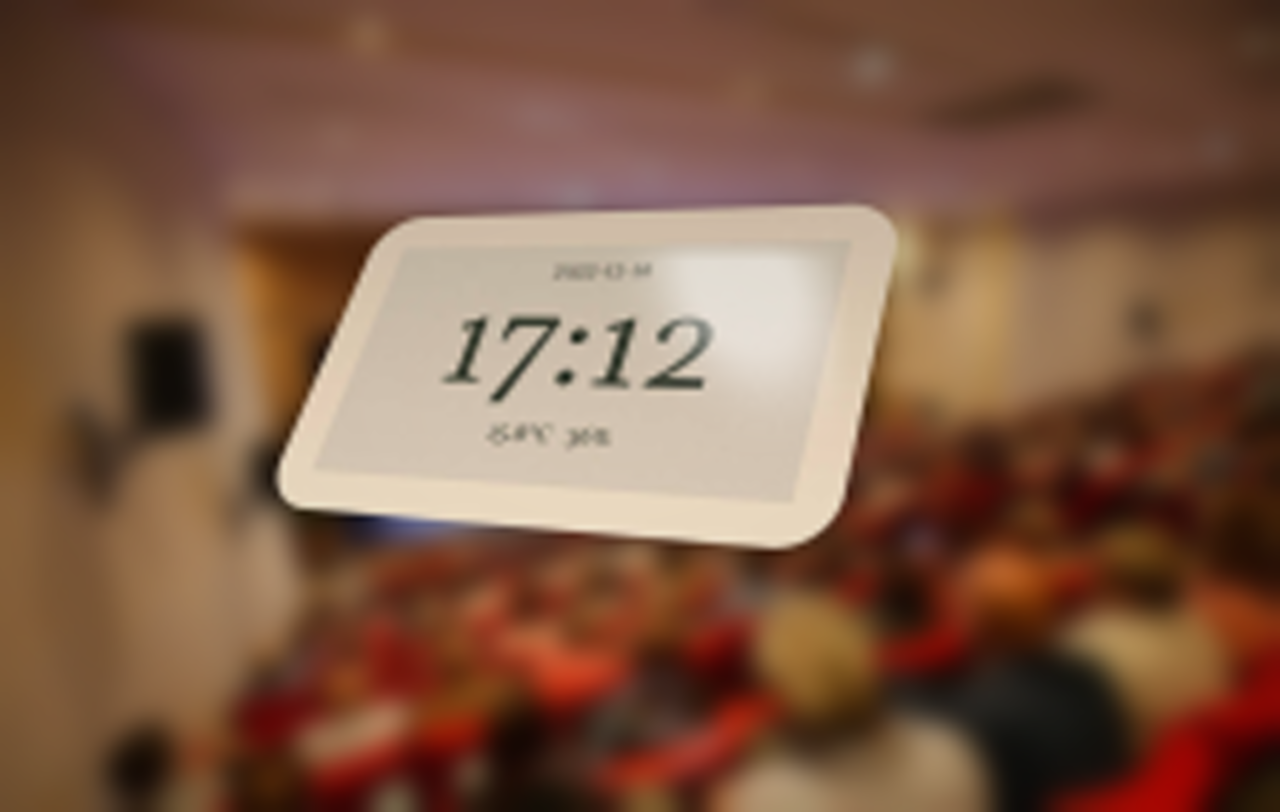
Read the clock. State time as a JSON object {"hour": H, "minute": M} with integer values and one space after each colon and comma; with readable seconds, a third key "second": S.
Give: {"hour": 17, "minute": 12}
